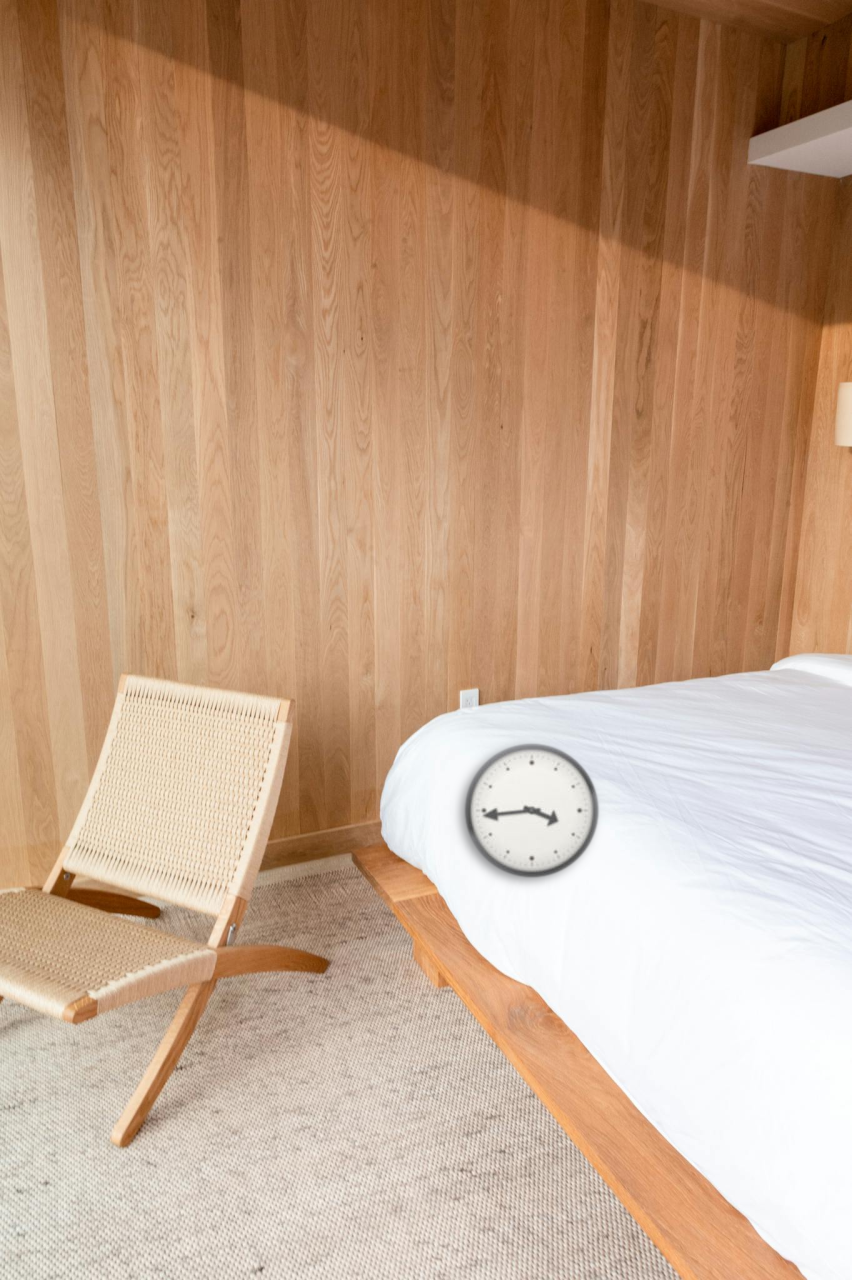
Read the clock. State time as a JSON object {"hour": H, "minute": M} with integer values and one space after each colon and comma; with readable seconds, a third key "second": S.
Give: {"hour": 3, "minute": 44}
